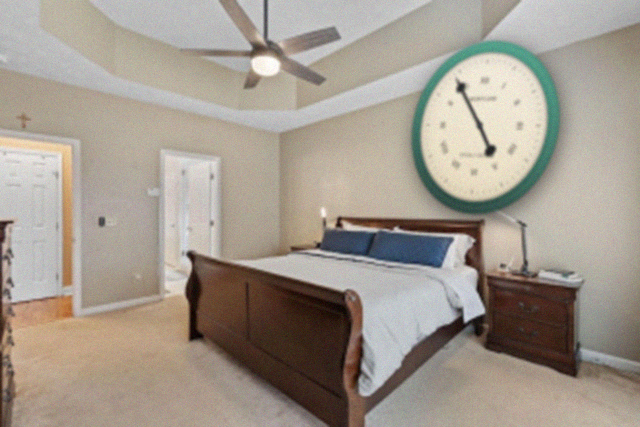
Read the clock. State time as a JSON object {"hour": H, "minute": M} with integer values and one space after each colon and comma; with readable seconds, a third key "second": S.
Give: {"hour": 4, "minute": 54}
